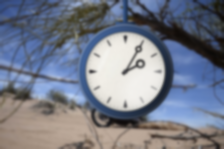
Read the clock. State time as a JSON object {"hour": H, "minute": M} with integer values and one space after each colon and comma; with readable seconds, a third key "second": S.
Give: {"hour": 2, "minute": 5}
